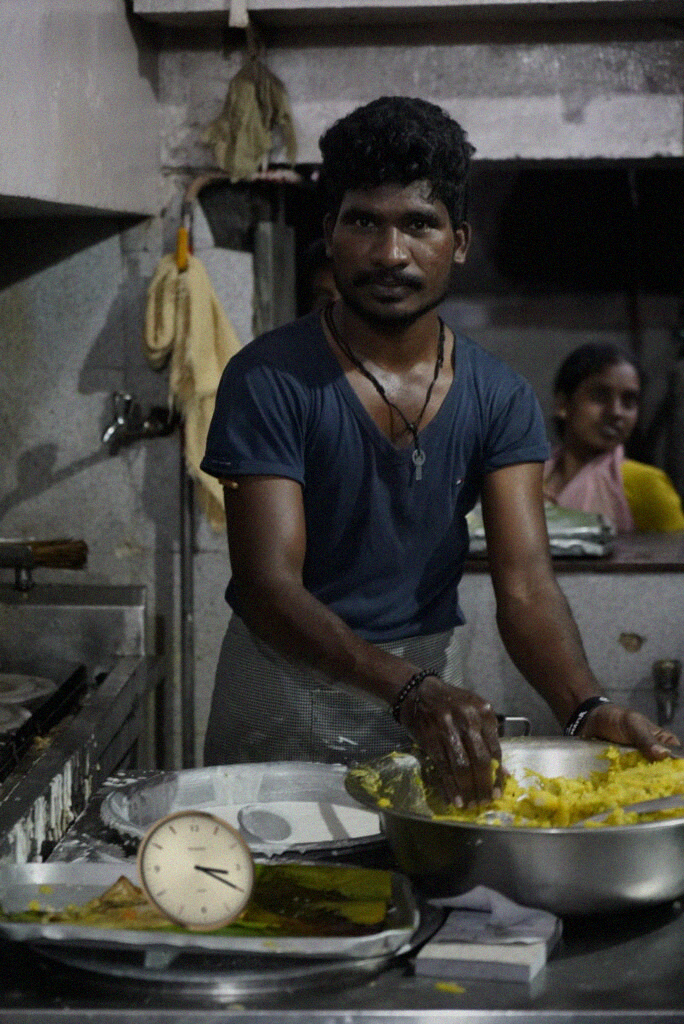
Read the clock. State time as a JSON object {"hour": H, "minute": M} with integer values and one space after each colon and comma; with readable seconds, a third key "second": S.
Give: {"hour": 3, "minute": 20}
